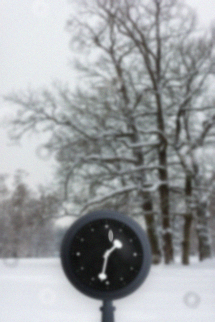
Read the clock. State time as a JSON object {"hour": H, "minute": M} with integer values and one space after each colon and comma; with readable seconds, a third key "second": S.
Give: {"hour": 1, "minute": 32}
